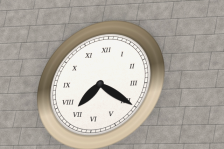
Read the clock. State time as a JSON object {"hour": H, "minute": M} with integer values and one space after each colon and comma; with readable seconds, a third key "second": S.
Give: {"hour": 7, "minute": 20}
